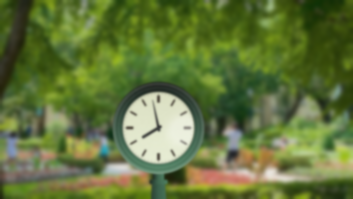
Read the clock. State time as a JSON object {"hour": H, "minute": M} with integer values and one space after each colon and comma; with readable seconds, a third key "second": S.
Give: {"hour": 7, "minute": 58}
